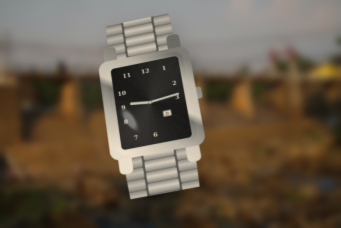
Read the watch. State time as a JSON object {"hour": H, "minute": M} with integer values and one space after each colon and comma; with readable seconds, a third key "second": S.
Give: {"hour": 9, "minute": 14}
